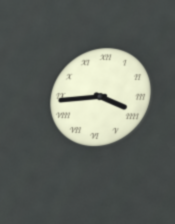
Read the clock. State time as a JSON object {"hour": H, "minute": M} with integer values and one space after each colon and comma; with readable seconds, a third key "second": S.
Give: {"hour": 3, "minute": 44}
